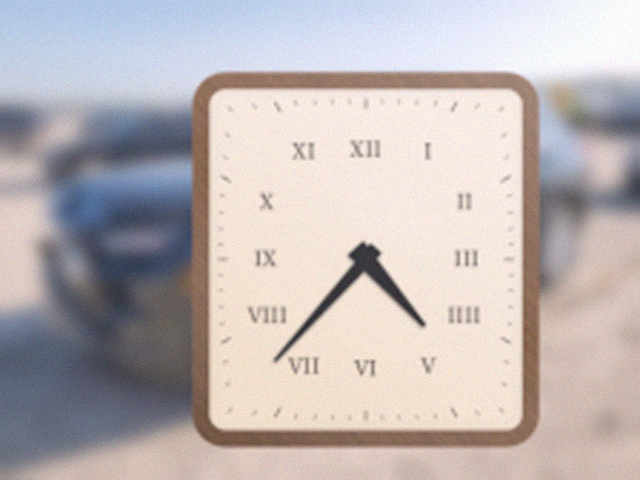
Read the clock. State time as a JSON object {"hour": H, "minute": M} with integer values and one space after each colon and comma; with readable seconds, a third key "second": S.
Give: {"hour": 4, "minute": 37}
